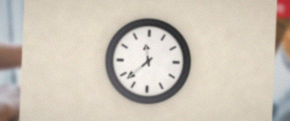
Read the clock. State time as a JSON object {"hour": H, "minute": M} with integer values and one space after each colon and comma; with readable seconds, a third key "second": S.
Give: {"hour": 11, "minute": 38}
